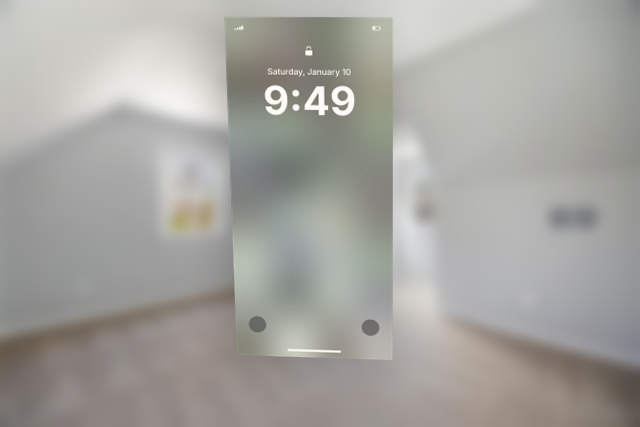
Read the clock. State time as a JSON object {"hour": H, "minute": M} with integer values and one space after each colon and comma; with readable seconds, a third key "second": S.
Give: {"hour": 9, "minute": 49}
